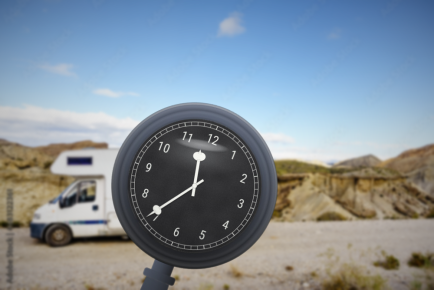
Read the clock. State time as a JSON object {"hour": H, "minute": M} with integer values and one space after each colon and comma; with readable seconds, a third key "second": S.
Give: {"hour": 11, "minute": 36}
